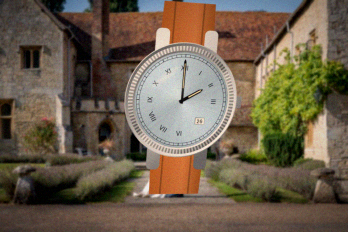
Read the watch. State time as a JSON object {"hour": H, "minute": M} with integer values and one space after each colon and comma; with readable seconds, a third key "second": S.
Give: {"hour": 2, "minute": 0}
